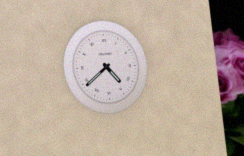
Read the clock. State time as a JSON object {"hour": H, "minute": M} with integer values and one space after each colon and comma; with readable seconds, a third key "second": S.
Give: {"hour": 4, "minute": 39}
